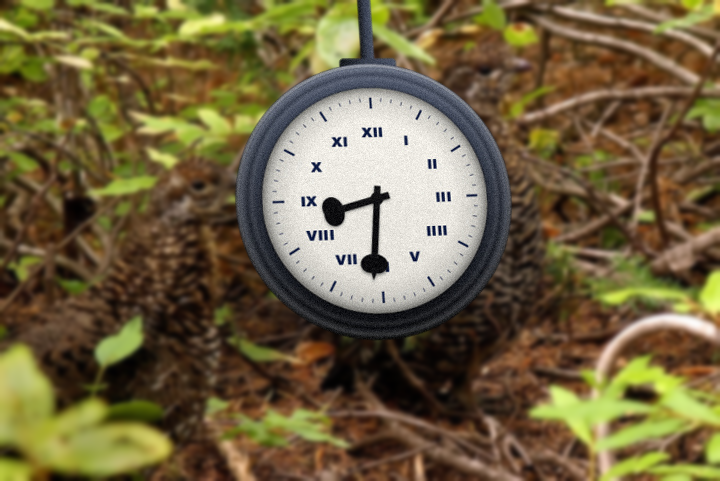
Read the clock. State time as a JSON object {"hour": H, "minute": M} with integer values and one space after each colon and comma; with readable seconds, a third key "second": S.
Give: {"hour": 8, "minute": 31}
